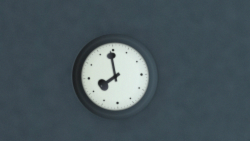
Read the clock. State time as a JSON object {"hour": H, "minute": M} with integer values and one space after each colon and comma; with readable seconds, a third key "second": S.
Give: {"hour": 7, "minute": 59}
